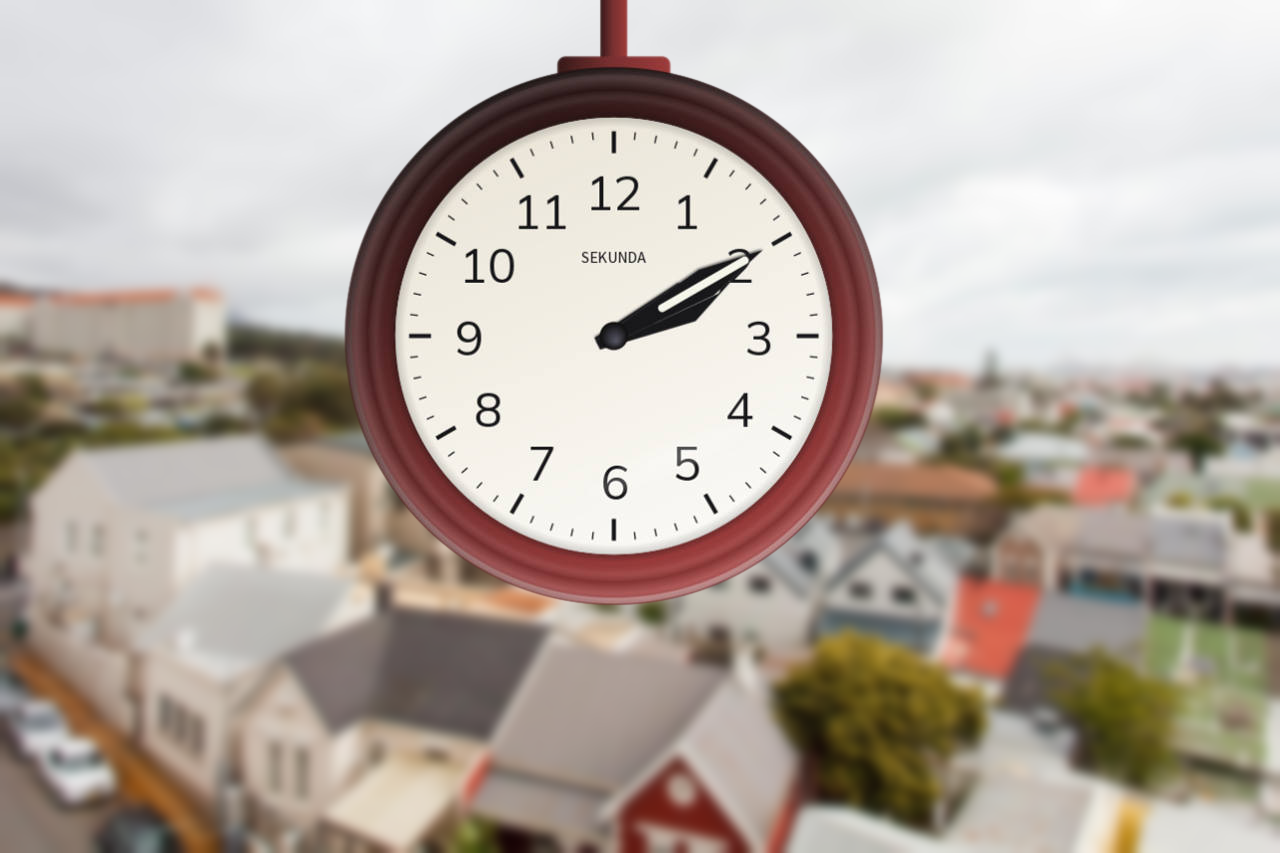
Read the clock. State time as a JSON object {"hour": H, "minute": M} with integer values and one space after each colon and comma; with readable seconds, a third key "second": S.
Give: {"hour": 2, "minute": 10}
